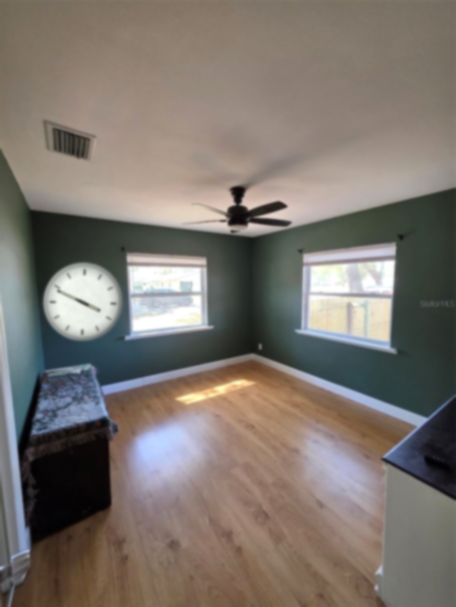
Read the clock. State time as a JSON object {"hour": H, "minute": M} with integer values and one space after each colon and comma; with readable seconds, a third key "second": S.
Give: {"hour": 3, "minute": 49}
